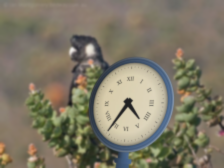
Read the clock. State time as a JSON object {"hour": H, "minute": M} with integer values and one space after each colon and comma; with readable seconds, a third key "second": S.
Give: {"hour": 4, "minute": 36}
